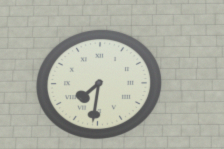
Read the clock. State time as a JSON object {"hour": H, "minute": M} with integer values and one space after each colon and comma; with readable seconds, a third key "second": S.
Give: {"hour": 7, "minute": 31}
